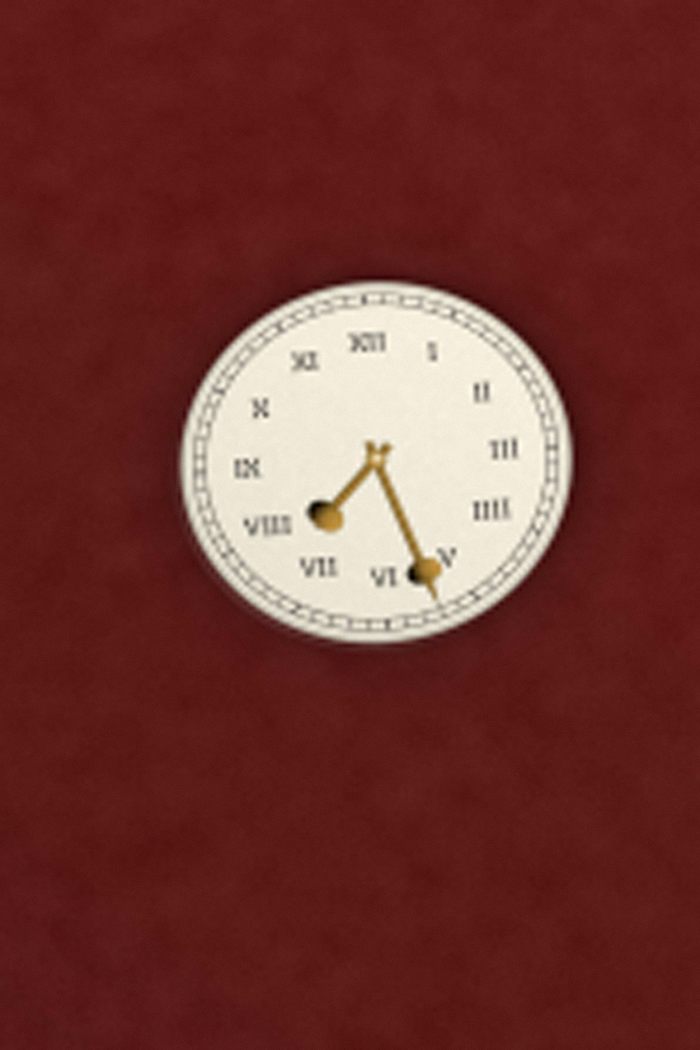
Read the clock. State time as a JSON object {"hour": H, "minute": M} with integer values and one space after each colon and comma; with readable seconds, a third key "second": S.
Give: {"hour": 7, "minute": 27}
